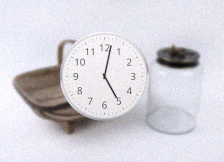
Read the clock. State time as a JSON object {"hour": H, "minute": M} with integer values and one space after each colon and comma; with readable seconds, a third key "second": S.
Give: {"hour": 5, "minute": 2}
